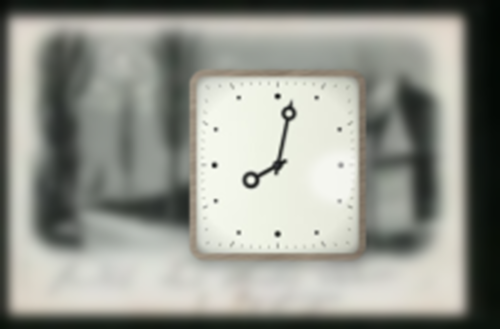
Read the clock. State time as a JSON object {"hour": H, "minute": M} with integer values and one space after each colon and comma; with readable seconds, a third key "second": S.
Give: {"hour": 8, "minute": 2}
